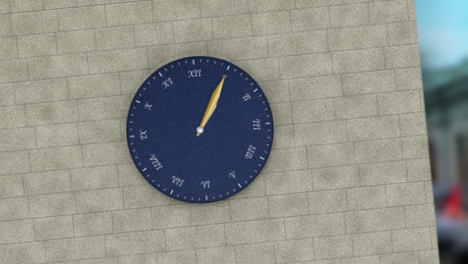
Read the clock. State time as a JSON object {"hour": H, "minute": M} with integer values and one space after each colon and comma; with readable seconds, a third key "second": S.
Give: {"hour": 1, "minute": 5}
